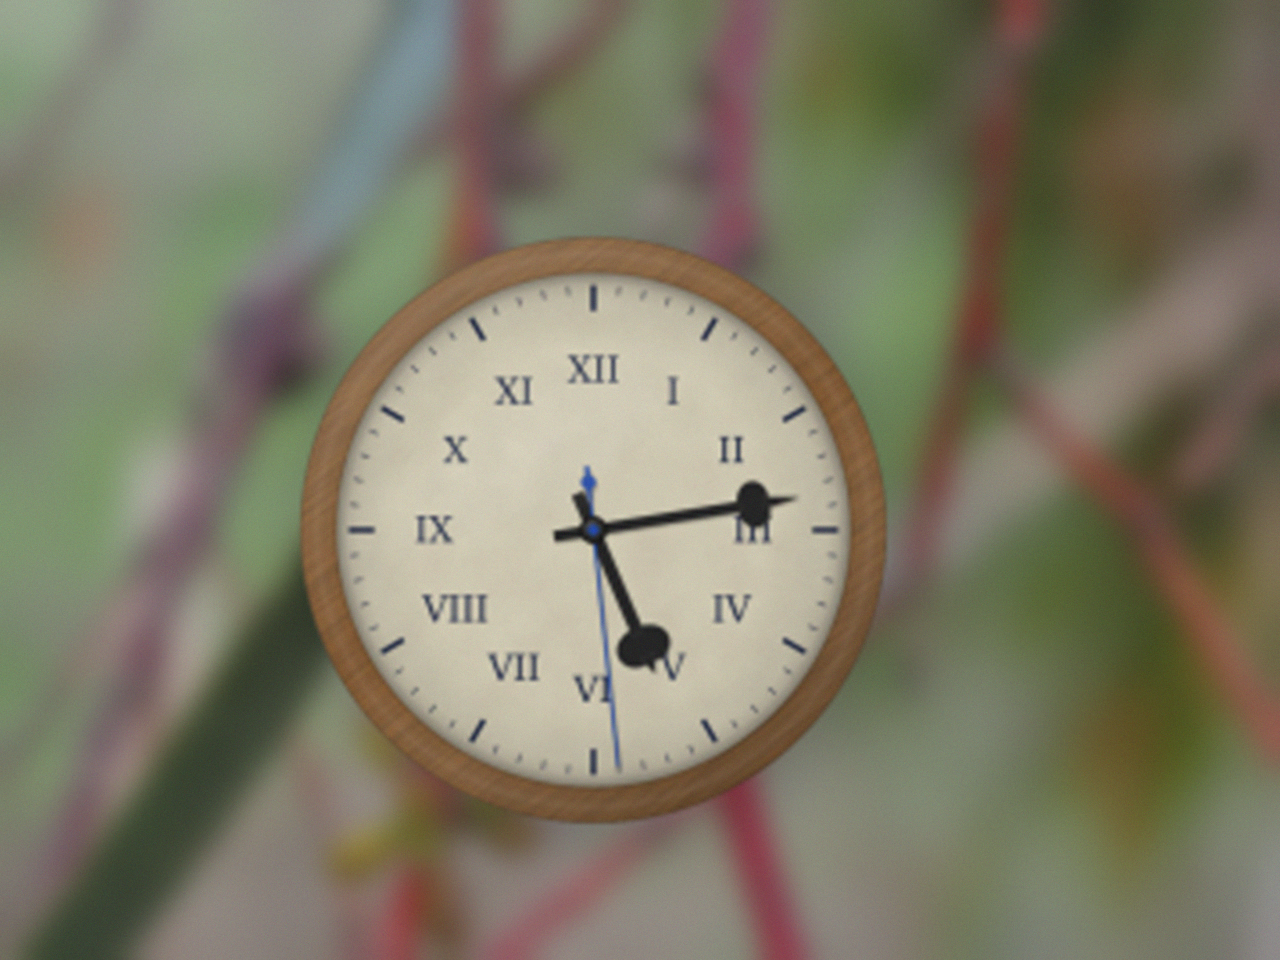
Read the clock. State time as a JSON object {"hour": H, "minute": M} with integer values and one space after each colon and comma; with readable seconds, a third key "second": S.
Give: {"hour": 5, "minute": 13, "second": 29}
